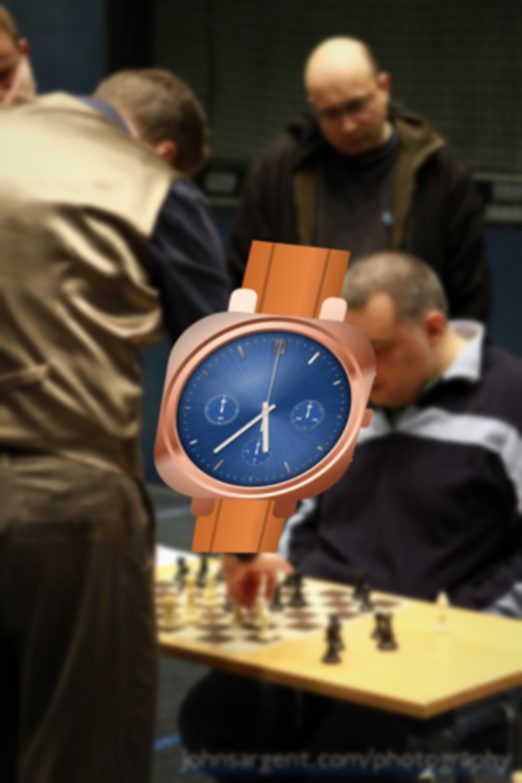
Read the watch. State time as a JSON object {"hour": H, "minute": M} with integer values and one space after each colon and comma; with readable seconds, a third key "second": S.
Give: {"hour": 5, "minute": 37}
